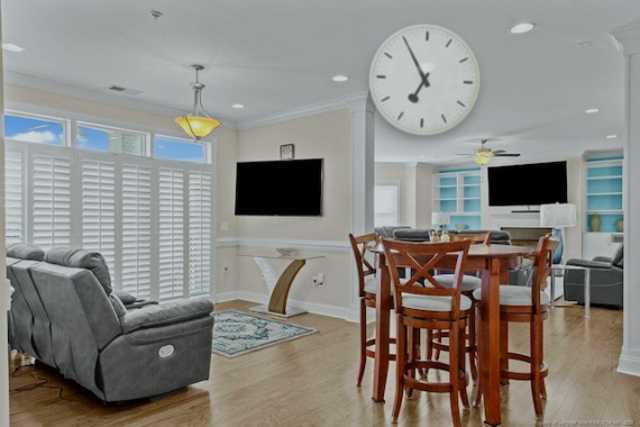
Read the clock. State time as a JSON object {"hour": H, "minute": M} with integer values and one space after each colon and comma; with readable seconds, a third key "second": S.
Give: {"hour": 6, "minute": 55}
